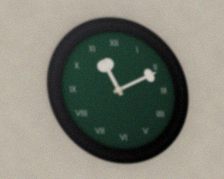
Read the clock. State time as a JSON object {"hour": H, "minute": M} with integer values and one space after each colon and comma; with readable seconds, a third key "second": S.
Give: {"hour": 11, "minute": 11}
